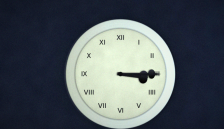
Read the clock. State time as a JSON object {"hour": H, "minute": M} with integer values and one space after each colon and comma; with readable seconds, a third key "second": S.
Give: {"hour": 3, "minute": 15}
